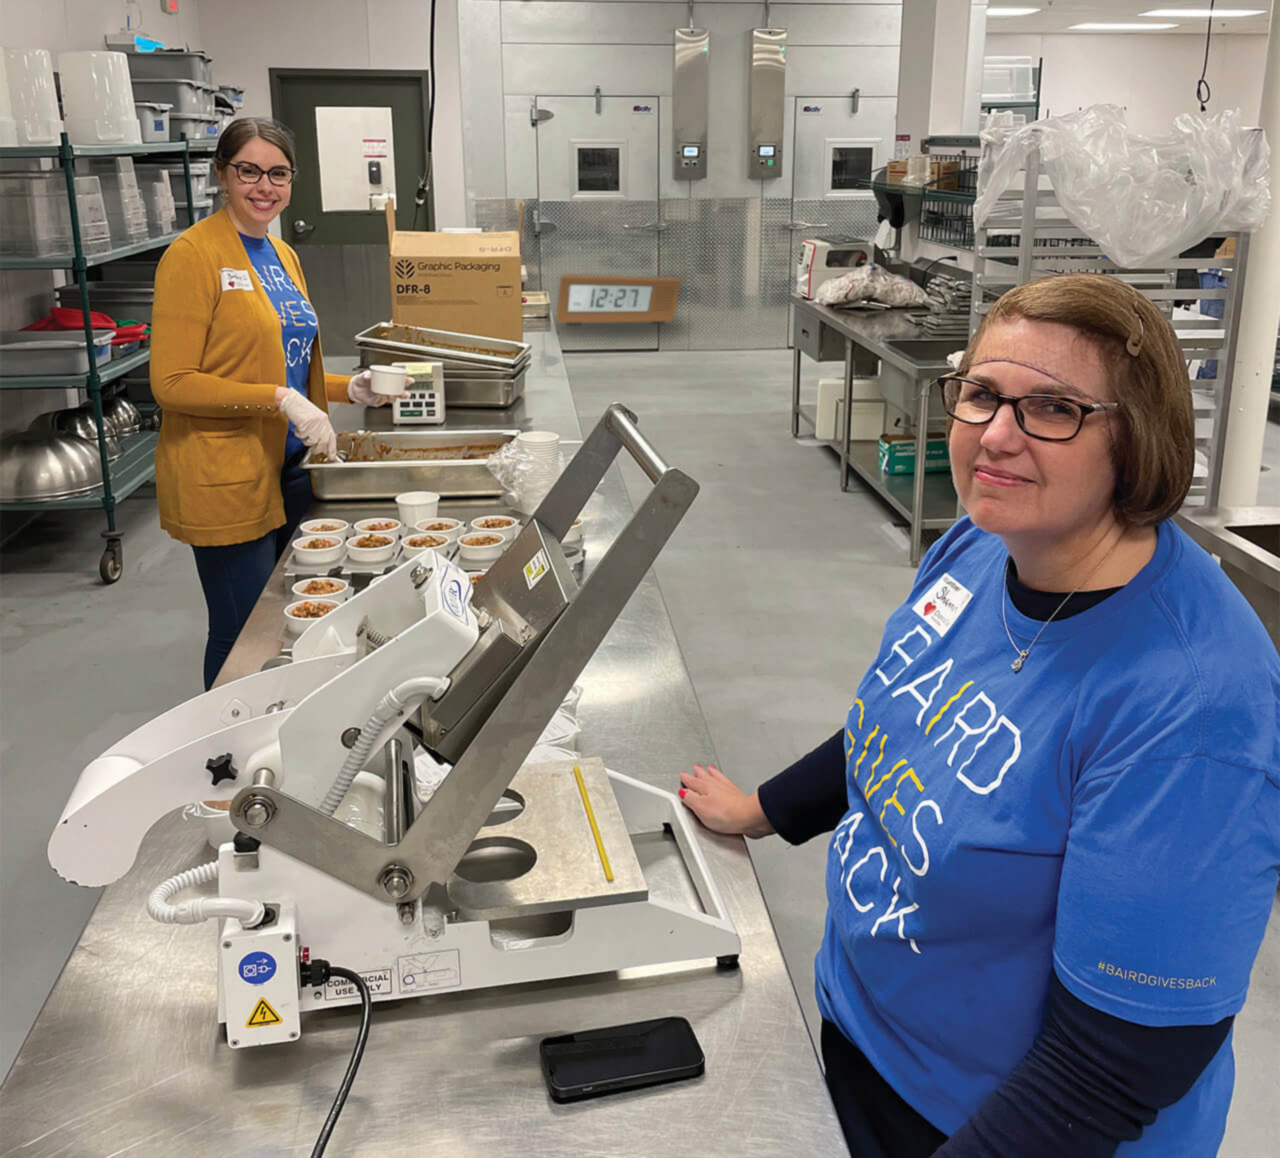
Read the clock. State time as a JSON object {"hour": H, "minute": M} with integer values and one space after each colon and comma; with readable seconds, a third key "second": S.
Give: {"hour": 12, "minute": 27}
